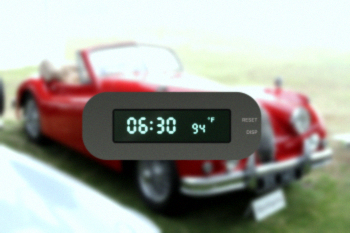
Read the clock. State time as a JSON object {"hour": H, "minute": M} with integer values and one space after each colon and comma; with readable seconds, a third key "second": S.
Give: {"hour": 6, "minute": 30}
